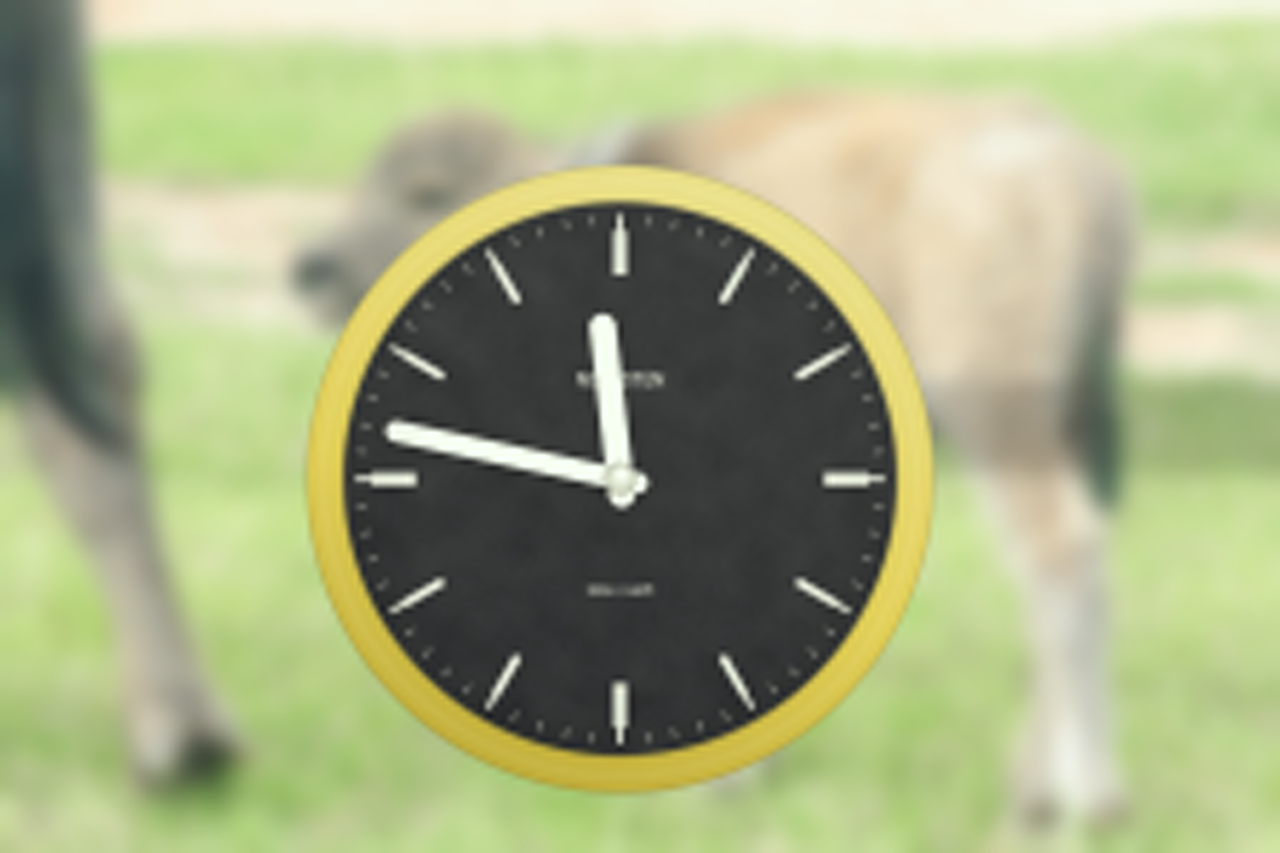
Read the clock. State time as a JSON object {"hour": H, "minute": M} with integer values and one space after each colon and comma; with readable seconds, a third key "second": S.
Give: {"hour": 11, "minute": 47}
